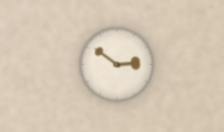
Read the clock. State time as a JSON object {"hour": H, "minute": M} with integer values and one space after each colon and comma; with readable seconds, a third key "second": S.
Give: {"hour": 2, "minute": 51}
